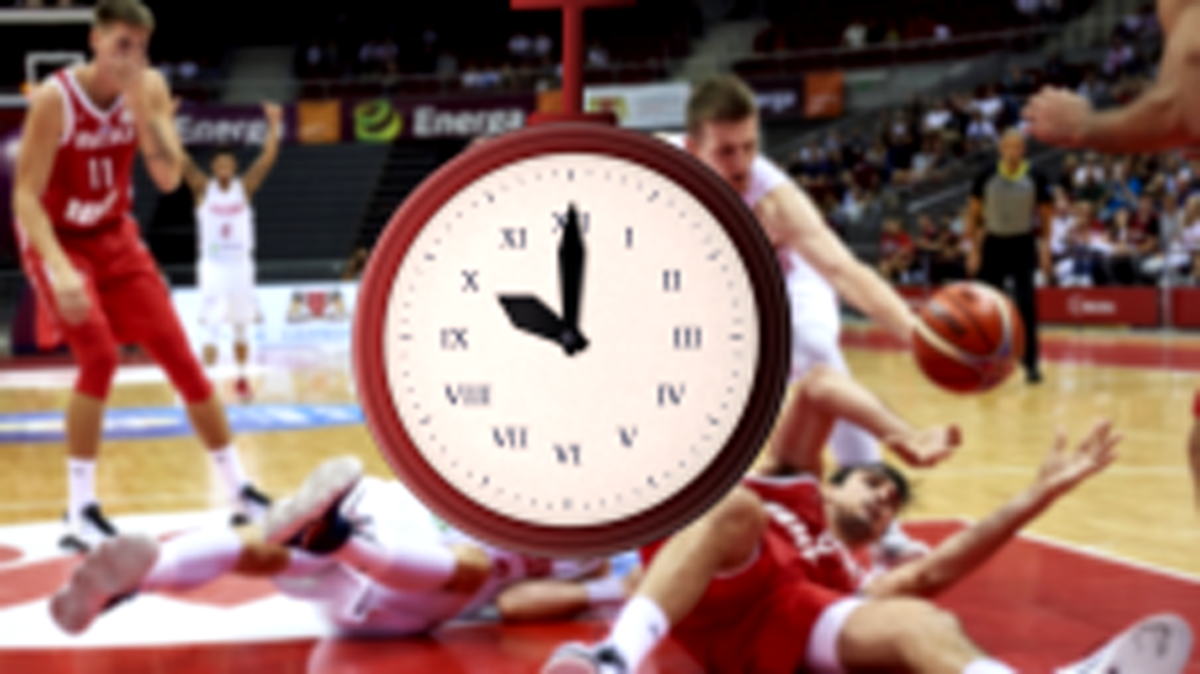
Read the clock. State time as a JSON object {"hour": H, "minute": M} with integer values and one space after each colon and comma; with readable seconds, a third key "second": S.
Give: {"hour": 10, "minute": 0}
